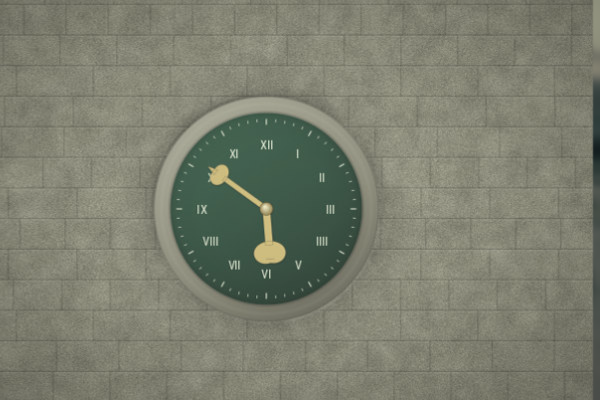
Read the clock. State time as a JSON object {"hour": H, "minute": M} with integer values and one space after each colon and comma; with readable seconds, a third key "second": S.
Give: {"hour": 5, "minute": 51}
